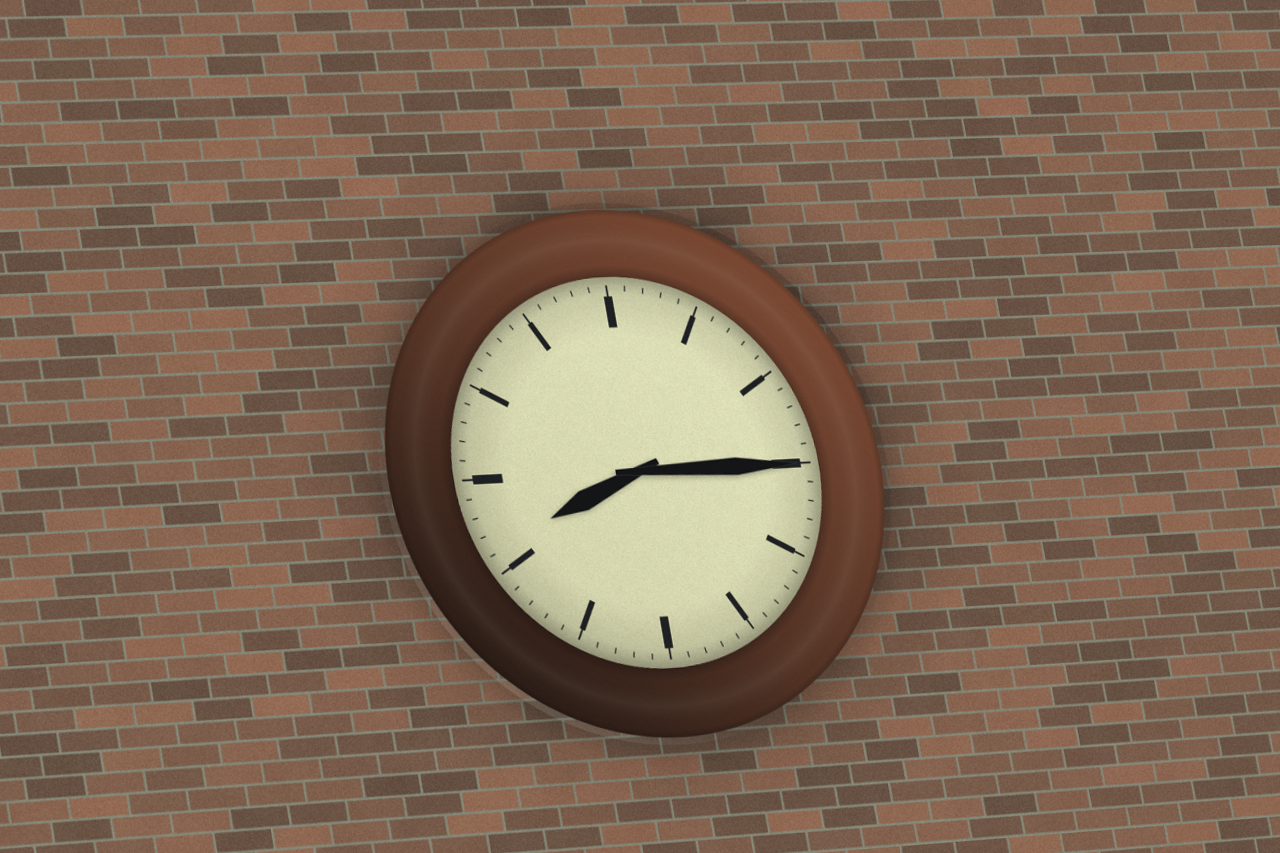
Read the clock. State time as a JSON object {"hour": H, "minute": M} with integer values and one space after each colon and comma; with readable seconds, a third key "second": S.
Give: {"hour": 8, "minute": 15}
